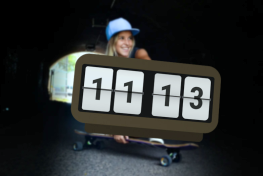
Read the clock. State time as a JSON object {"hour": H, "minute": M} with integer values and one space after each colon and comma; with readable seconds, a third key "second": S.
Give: {"hour": 11, "minute": 13}
